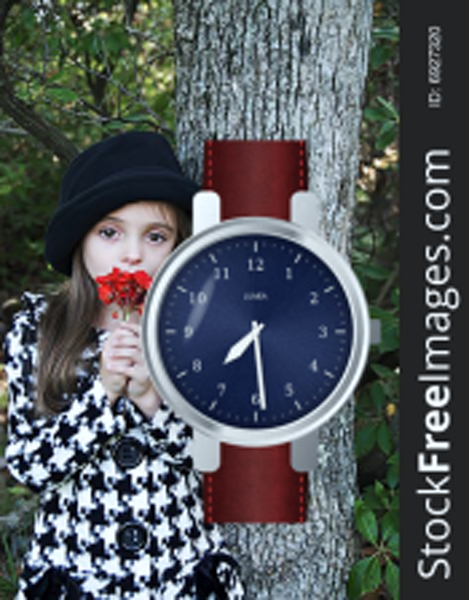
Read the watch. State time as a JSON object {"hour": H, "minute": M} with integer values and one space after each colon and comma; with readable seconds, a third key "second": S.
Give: {"hour": 7, "minute": 29}
